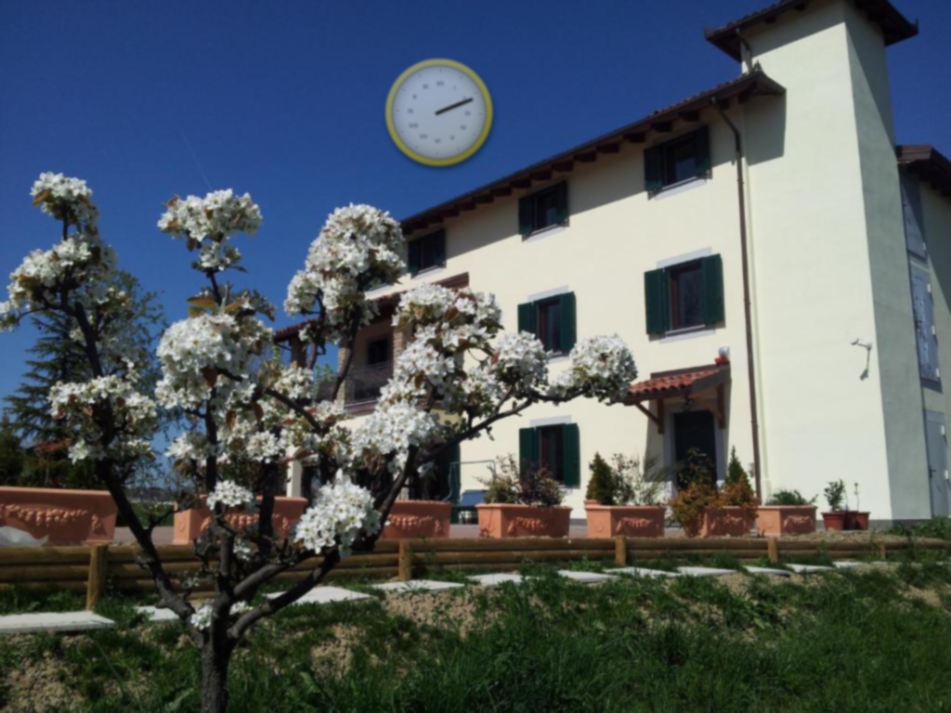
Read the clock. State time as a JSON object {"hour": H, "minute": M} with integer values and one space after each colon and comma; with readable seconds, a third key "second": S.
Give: {"hour": 2, "minute": 11}
